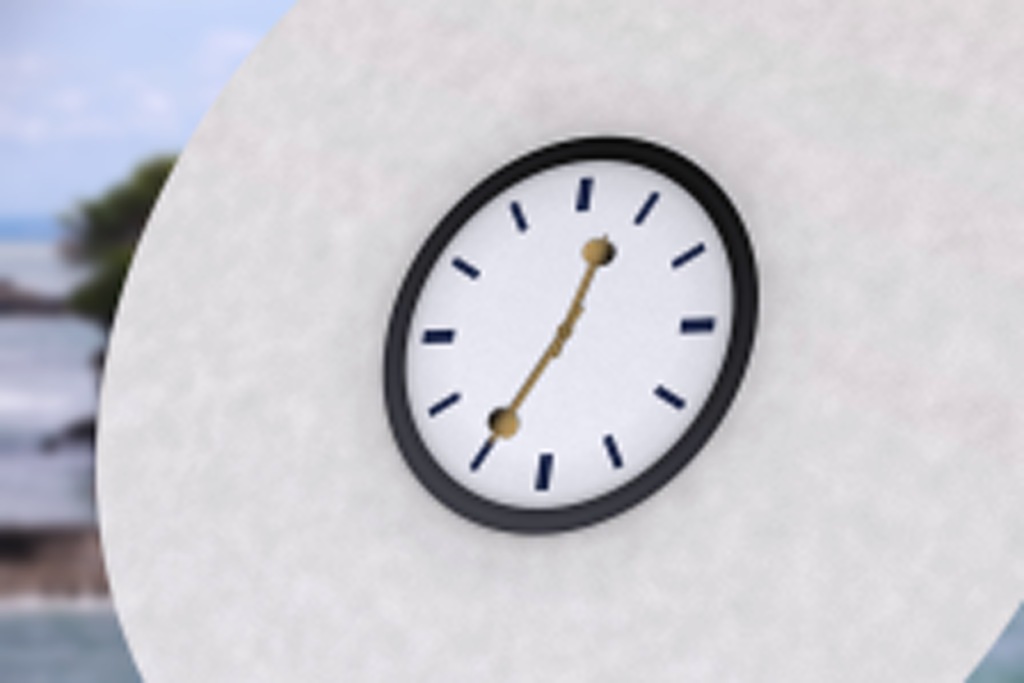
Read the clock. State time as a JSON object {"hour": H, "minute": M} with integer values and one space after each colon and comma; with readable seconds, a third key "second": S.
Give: {"hour": 12, "minute": 35}
